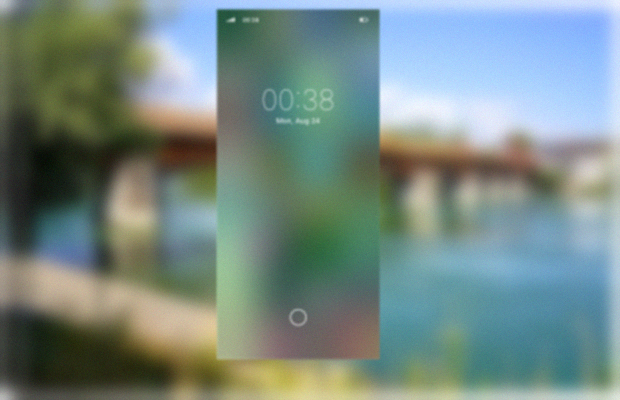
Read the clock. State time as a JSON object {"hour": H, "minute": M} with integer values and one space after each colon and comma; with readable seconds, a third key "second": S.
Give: {"hour": 0, "minute": 38}
